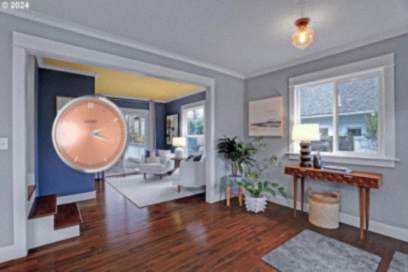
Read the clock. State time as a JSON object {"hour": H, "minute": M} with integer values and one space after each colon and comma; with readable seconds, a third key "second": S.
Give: {"hour": 2, "minute": 18}
